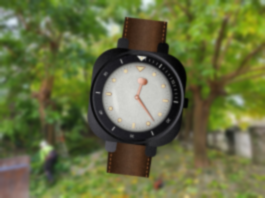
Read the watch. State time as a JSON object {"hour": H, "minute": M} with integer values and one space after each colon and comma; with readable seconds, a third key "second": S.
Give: {"hour": 12, "minute": 23}
